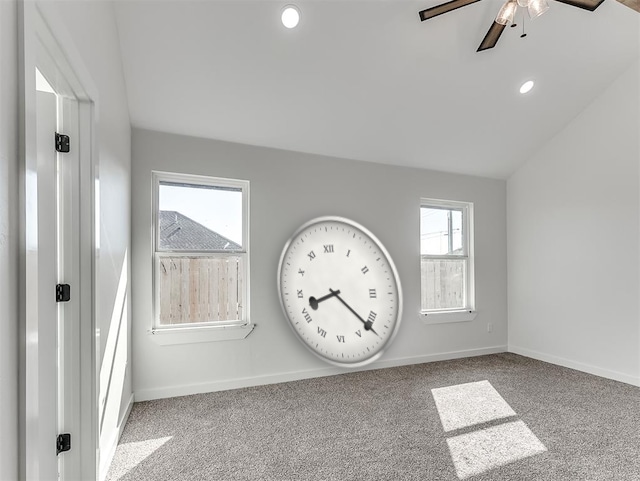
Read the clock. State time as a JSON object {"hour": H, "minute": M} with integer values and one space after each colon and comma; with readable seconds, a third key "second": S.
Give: {"hour": 8, "minute": 22}
